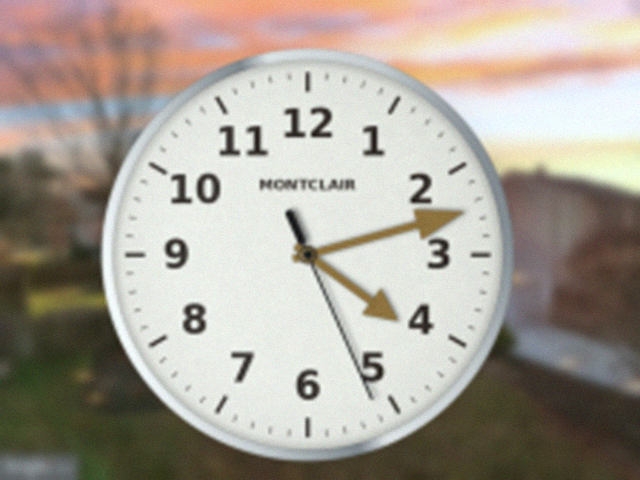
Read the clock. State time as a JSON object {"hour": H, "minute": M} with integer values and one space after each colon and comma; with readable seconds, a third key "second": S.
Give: {"hour": 4, "minute": 12, "second": 26}
